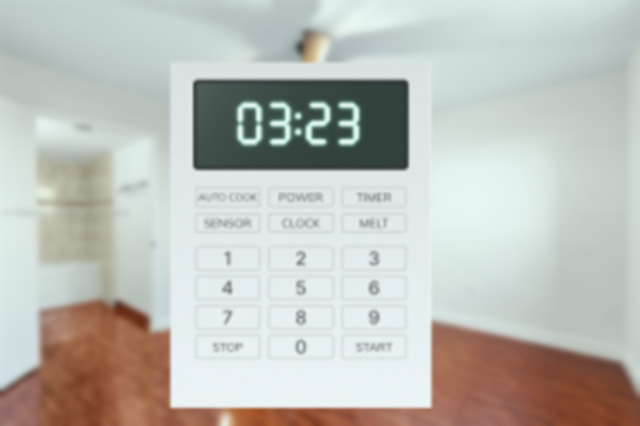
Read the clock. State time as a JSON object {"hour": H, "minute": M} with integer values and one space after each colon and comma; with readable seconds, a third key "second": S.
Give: {"hour": 3, "minute": 23}
